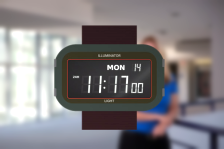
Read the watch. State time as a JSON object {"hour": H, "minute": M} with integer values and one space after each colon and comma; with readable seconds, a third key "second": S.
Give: {"hour": 11, "minute": 17, "second": 0}
